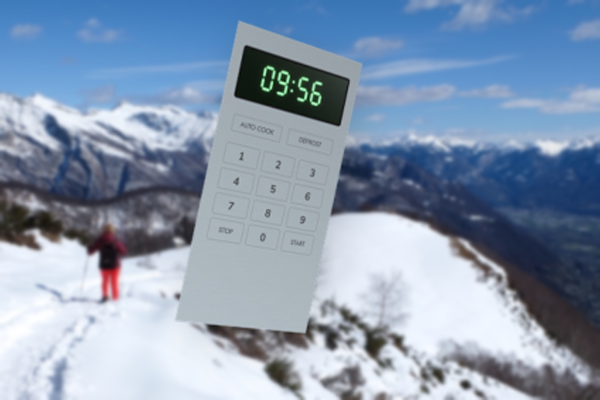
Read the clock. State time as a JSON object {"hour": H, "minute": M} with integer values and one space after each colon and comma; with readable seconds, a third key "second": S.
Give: {"hour": 9, "minute": 56}
